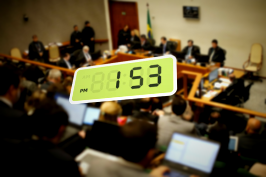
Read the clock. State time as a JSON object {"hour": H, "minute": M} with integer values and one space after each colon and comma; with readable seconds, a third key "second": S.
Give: {"hour": 1, "minute": 53}
